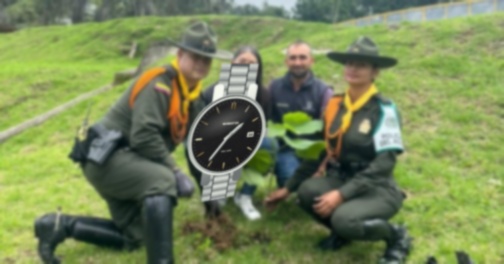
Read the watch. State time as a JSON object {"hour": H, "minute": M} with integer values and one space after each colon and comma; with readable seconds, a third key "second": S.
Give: {"hour": 1, "minute": 36}
